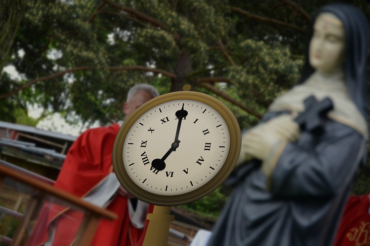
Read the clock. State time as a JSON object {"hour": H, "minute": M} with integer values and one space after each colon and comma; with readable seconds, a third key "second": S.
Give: {"hour": 7, "minute": 0}
